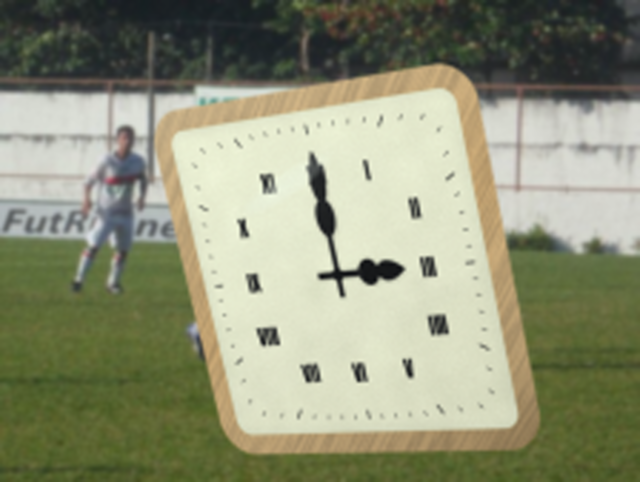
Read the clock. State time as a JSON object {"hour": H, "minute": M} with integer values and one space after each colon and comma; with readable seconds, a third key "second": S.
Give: {"hour": 3, "minute": 0}
